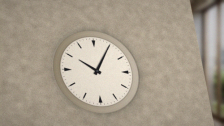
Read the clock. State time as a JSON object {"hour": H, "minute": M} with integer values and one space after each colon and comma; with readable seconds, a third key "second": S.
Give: {"hour": 10, "minute": 5}
